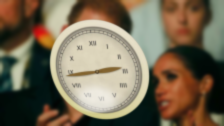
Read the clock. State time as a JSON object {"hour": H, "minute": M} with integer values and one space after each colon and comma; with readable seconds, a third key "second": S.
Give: {"hour": 2, "minute": 44}
